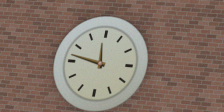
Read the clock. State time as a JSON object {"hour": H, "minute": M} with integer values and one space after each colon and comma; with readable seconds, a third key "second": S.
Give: {"hour": 11, "minute": 47}
